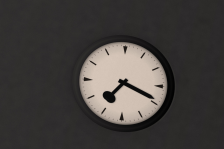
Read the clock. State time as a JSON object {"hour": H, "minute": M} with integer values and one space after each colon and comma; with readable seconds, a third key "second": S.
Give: {"hour": 7, "minute": 19}
